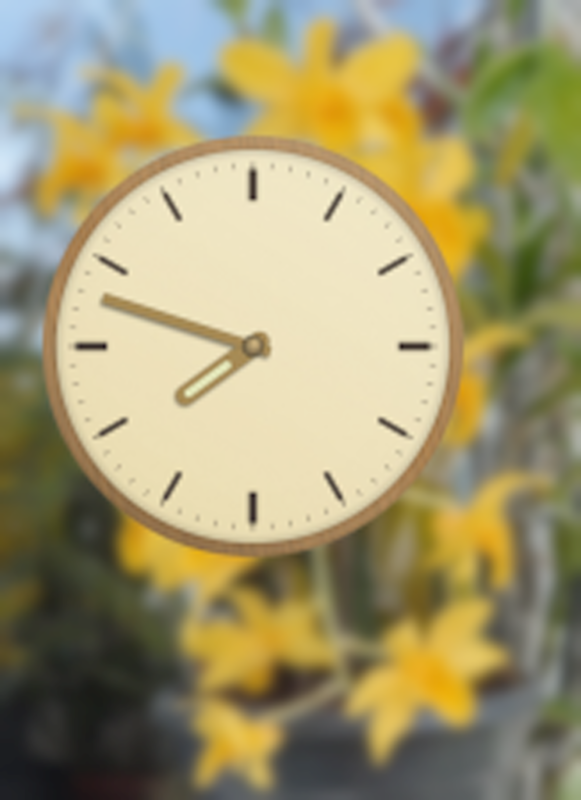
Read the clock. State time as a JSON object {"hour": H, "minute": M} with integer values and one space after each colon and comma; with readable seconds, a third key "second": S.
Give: {"hour": 7, "minute": 48}
